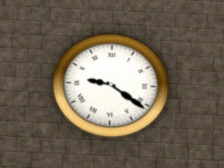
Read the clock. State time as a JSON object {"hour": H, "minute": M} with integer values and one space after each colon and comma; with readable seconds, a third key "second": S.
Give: {"hour": 9, "minute": 21}
